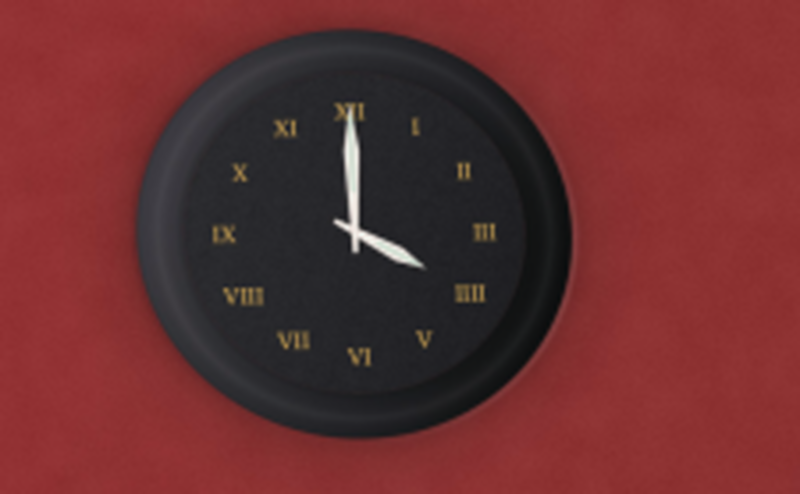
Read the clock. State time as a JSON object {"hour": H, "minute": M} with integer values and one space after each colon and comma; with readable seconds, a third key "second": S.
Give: {"hour": 4, "minute": 0}
